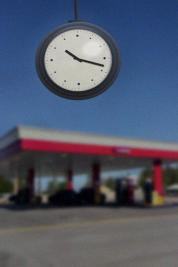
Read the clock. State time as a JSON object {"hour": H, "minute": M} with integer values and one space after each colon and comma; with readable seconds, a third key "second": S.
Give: {"hour": 10, "minute": 18}
